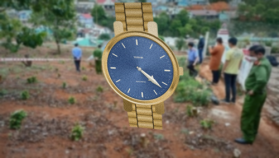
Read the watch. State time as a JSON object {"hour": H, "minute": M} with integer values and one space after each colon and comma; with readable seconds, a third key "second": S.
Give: {"hour": 4, "minute": 22}
